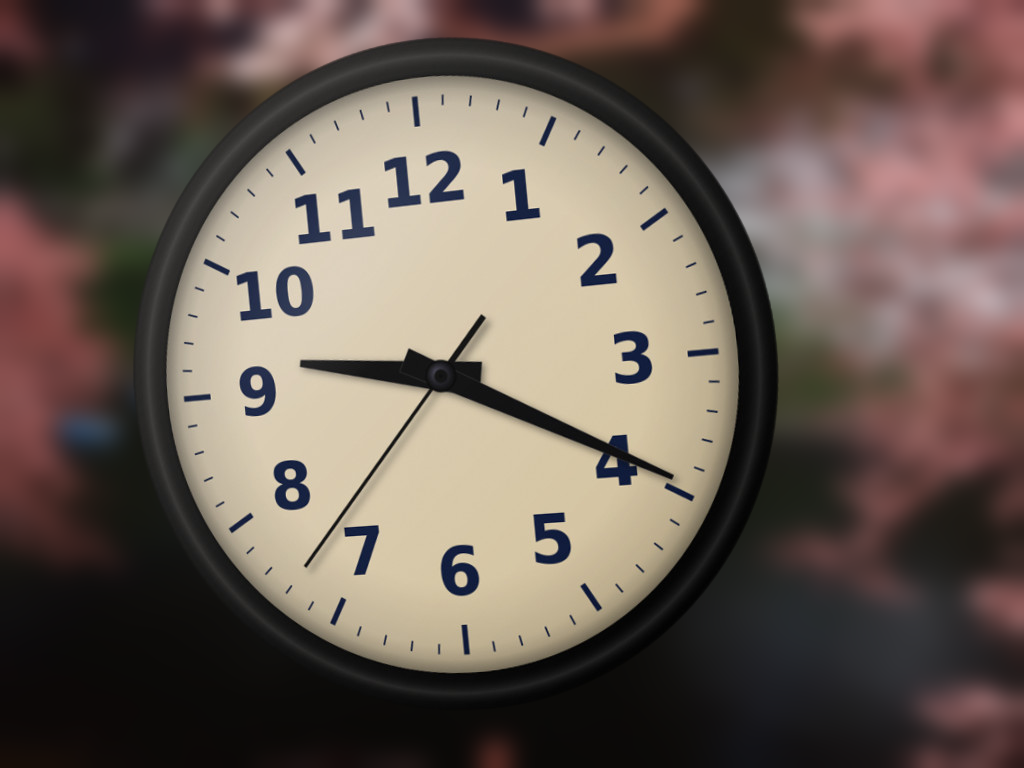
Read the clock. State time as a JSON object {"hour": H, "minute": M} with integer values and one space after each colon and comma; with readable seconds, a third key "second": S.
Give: {"hour": 9, "minute": 19, "second": 37}
